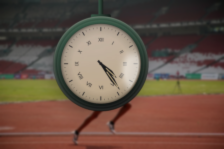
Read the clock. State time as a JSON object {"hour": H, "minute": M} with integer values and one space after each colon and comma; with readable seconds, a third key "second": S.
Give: {"hour": 4, "minute": 24}
